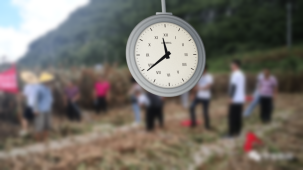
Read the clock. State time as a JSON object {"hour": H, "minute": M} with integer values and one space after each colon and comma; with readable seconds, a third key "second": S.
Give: {"hour": 11, "minute": 39}
